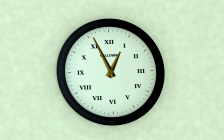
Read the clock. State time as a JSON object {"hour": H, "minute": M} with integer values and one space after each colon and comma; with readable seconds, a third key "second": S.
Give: {"hour": 12, "minute": 56}
